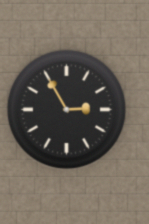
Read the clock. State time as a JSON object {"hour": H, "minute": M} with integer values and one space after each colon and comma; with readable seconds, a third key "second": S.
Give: {"hour": 2, "minute": 55}
